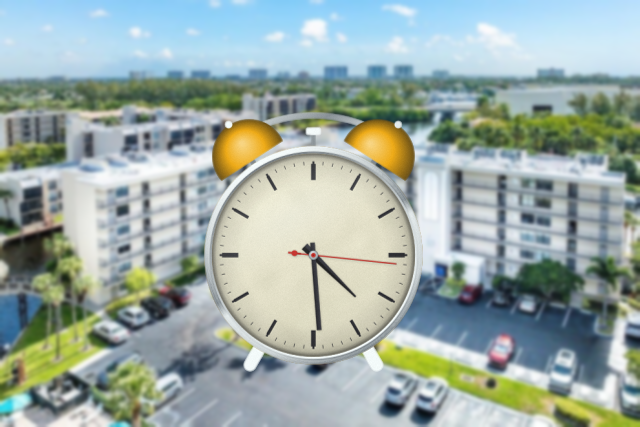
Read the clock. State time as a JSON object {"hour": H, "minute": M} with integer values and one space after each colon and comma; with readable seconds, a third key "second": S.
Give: {"hour": 4, "minute": 29, "second": 16}
